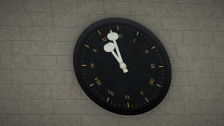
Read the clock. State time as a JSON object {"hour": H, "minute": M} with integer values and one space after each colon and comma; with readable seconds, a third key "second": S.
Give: {"hour": 10, "minute": 58}
